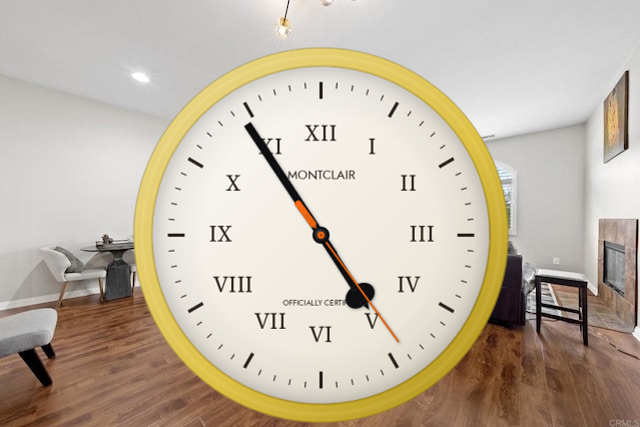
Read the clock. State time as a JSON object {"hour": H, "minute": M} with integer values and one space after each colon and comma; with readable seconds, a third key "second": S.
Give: {"hour": 4, "minute": 54, "second": 24}
